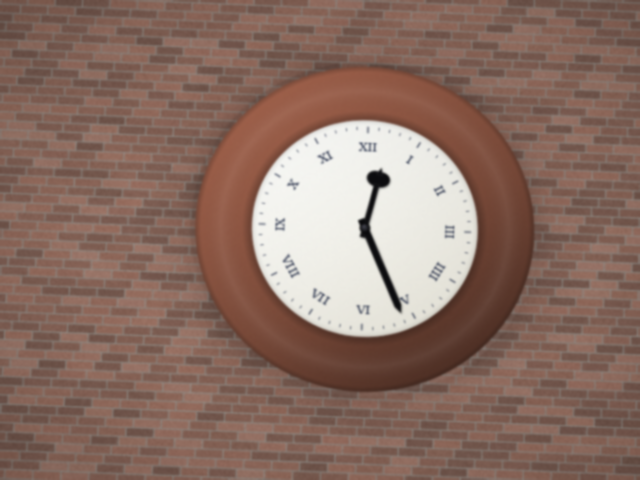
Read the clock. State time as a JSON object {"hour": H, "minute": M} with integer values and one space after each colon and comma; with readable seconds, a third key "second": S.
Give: {"hour": 12, "minute": 26}
